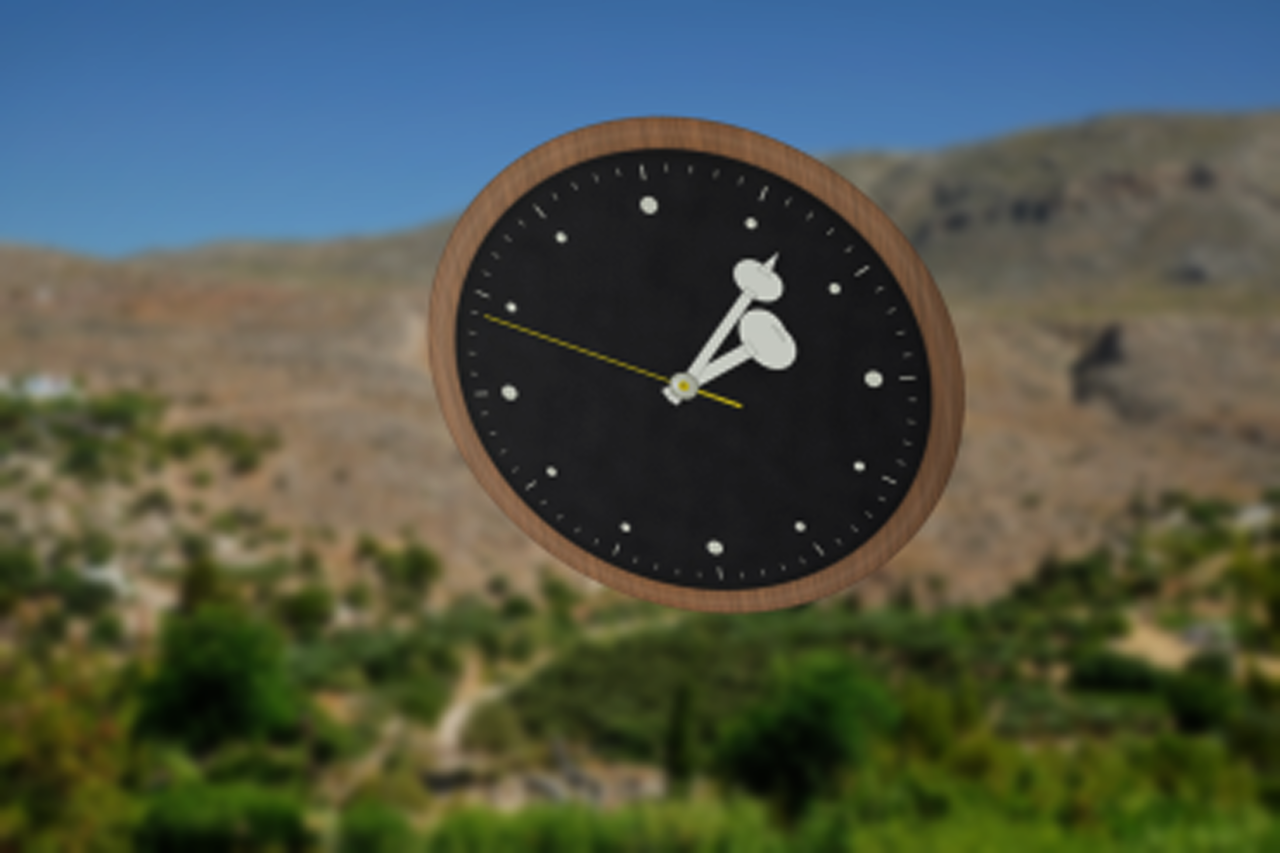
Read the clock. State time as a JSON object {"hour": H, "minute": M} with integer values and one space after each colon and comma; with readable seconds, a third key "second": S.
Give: {"hour": 2, "minute": 6, "second": 49}
